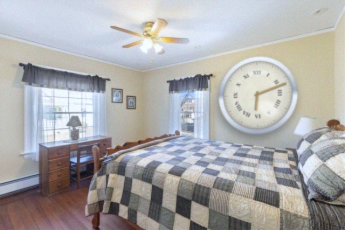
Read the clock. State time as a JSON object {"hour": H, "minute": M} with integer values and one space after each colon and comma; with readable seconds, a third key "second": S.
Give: {"hour": 6, "minute": 12}
